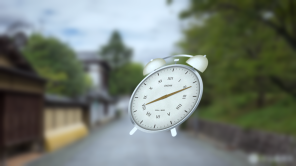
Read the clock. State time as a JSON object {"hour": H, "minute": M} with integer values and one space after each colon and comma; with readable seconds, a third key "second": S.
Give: {"hour": 8, "minute": 11}
